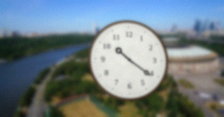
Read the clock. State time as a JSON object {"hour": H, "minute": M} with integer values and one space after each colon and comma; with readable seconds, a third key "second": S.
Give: {"hour": 10, "minute": 21}
